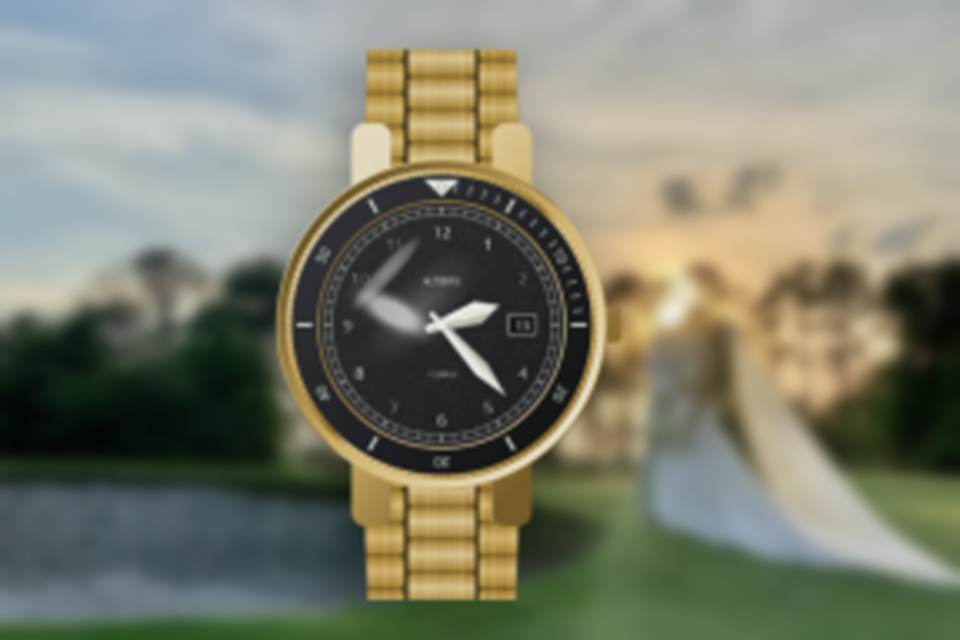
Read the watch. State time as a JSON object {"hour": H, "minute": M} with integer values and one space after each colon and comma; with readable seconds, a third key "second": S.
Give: {"hour": 2, "minute": 23}
